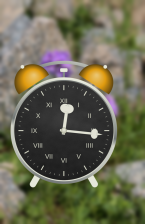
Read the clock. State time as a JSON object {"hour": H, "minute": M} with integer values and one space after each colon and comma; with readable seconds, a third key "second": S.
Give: {"hour": 12, "minute": 16}
